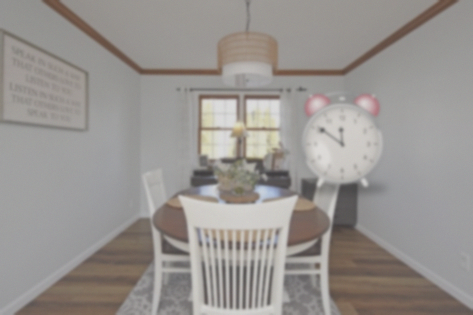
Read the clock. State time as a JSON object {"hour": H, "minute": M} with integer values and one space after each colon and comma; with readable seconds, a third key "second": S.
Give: {"hour": 11, "minute": 51}
